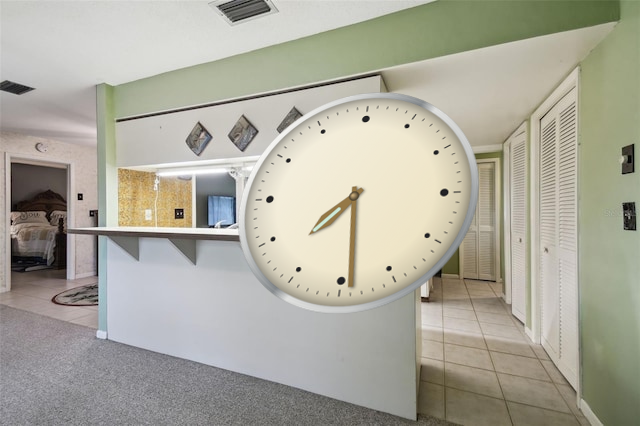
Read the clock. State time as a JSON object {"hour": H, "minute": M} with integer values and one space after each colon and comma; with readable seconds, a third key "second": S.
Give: {"hour": 7, "minute": 29}
